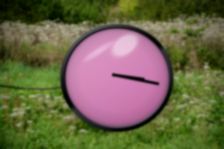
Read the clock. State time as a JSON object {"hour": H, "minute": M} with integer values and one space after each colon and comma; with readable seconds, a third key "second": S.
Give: {"hour": 3, "minute": 17}
